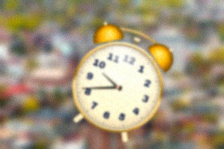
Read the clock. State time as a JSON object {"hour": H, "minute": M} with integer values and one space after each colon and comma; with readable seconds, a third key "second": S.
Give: {"hour": 9, "minute": 41}
